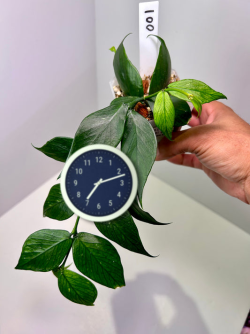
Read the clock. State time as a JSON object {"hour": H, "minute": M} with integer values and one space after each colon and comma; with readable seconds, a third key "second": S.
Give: {"hour": 7, "minute": 12}
